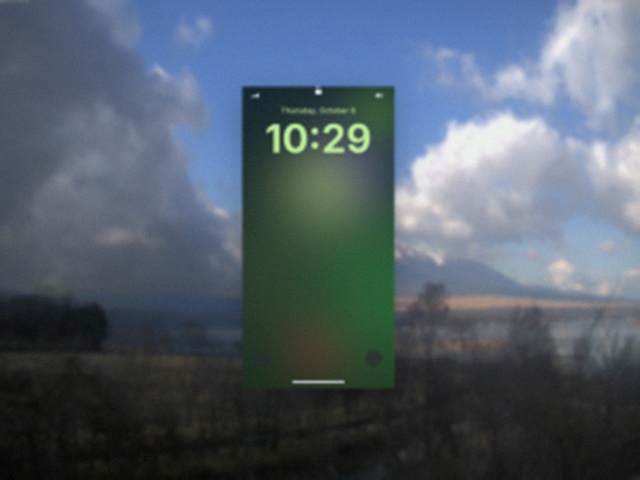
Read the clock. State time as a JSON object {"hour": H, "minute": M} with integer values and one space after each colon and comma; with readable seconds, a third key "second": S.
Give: {"hour": 10, "minute": 29}
